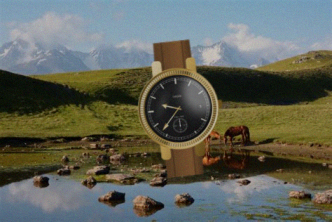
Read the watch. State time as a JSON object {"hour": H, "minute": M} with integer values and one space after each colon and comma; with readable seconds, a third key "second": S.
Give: {"hour": 9, "minute": 37}
